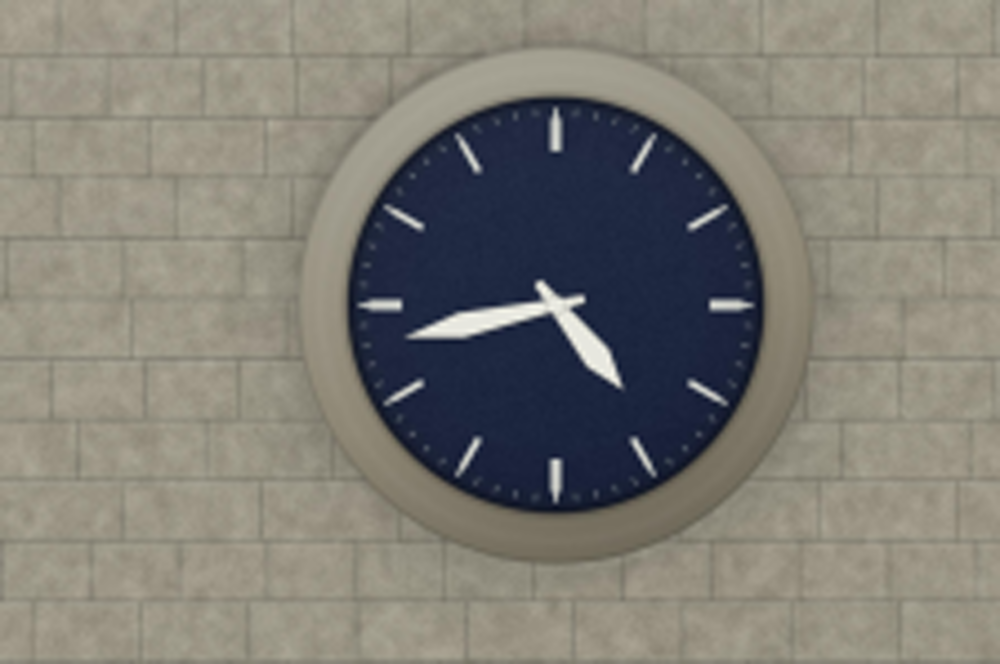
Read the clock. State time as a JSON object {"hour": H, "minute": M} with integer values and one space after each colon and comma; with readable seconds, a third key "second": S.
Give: {"hour": 4, "minute": 43}
